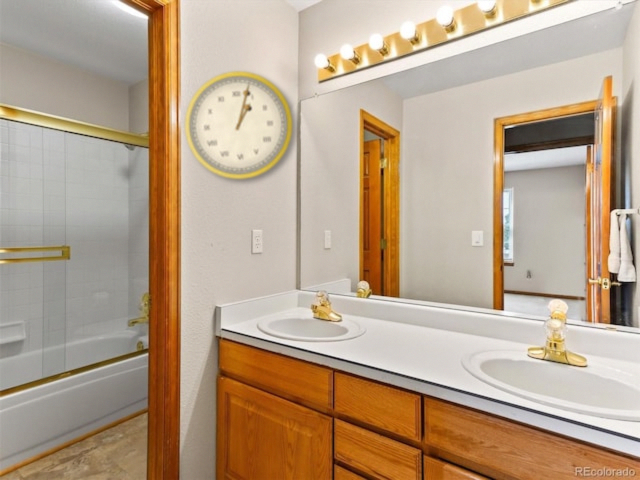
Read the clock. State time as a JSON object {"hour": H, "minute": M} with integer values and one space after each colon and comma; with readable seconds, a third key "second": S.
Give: {"hour": 1, "minute": 3}
